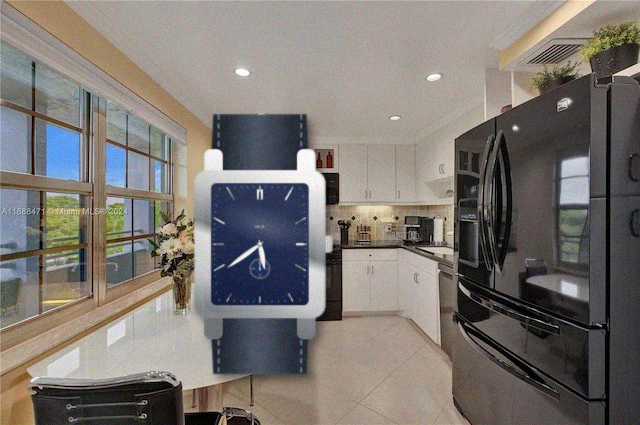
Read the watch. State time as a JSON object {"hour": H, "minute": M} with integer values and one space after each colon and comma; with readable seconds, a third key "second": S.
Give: {"hour": 5, "minute": 39}
